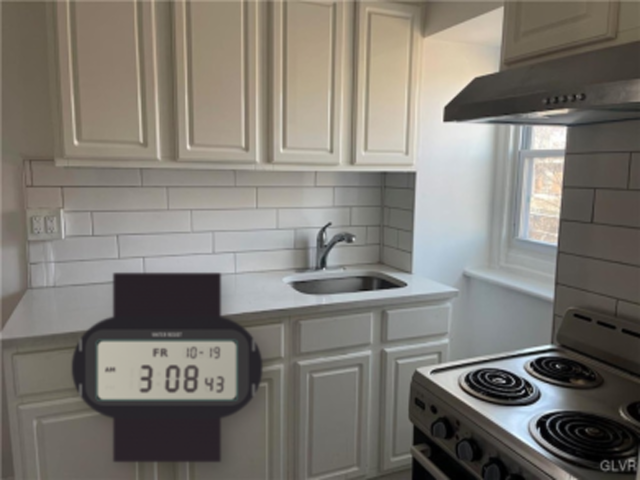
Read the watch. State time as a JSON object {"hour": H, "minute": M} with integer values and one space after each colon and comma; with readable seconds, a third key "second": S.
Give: {"hour": 3, "minute": 8, "second": 43}
